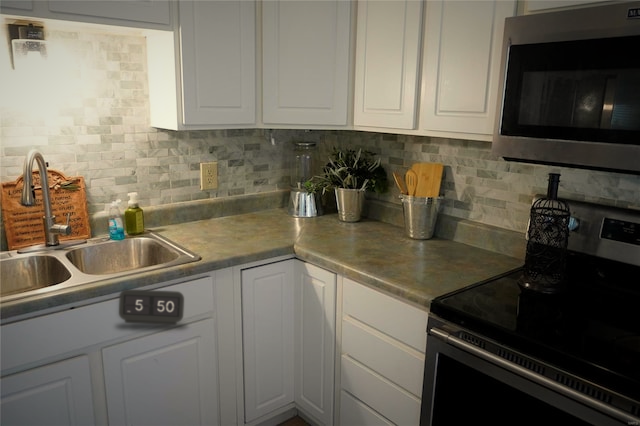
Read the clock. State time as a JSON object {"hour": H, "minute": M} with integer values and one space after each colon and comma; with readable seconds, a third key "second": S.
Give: {"hour": 5, "minute": 50}
